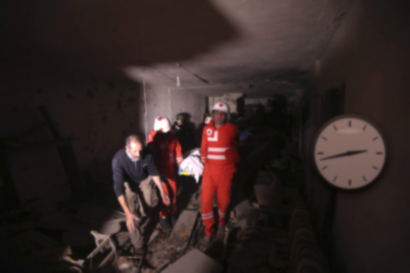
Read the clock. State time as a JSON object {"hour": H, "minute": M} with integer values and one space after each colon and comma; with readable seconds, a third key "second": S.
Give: {"hour": 2, "minute": 43}
